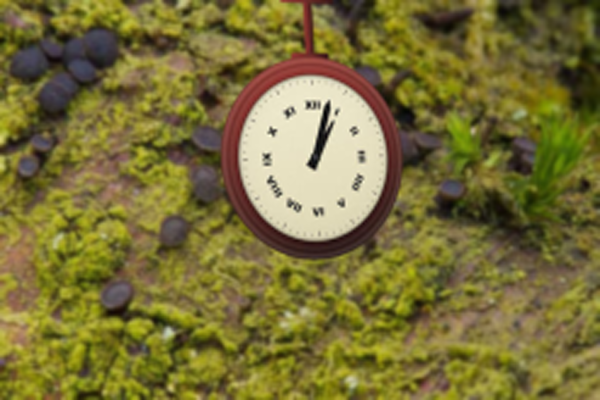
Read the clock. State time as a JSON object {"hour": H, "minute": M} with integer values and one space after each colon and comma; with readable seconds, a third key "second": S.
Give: {"hour": 1, "minute": 3}
